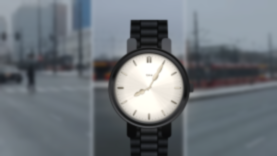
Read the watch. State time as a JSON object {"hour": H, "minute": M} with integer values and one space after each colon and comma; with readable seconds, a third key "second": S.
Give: {"hour": 8, "minute": 5}
